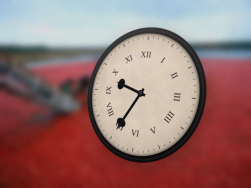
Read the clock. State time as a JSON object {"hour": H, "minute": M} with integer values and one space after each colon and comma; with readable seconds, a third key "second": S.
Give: {"hour": 9, "minute": 35}
